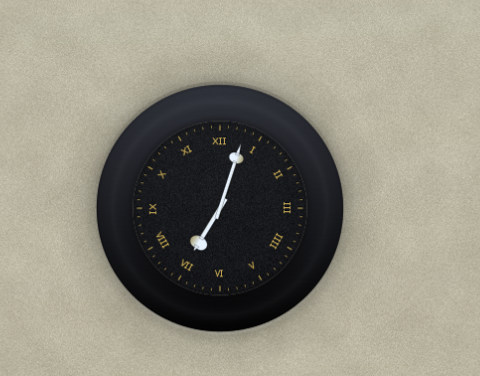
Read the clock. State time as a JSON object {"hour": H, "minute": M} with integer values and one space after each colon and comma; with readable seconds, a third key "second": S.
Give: {"hour": 7, "minute": 3}
